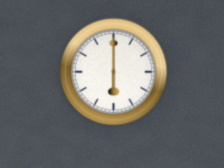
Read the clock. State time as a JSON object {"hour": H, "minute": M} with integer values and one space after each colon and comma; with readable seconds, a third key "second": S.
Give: {"hour": 6, "minute": 0}
